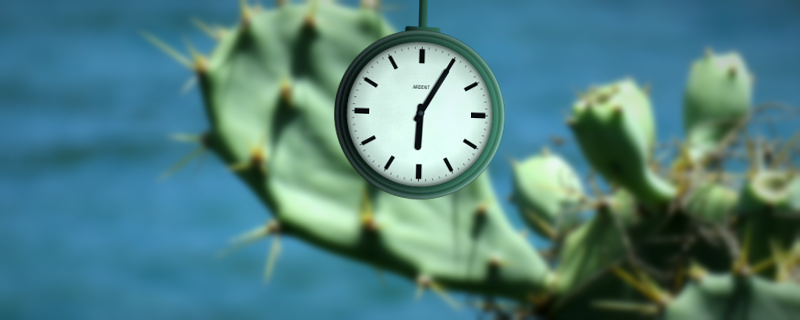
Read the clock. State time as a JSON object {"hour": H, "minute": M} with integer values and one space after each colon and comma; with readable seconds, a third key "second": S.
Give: {"hour": 6, "minute": 5}
